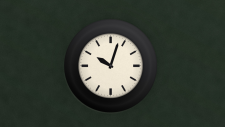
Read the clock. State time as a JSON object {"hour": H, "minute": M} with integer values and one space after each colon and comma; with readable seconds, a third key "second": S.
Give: {"hour": 10, "minute": 3}
